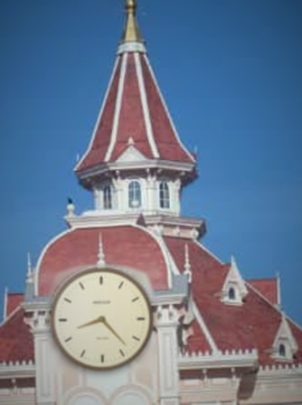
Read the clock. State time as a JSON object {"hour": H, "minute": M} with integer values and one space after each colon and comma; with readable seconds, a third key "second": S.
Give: {"hour": 8, "minute": 23}
